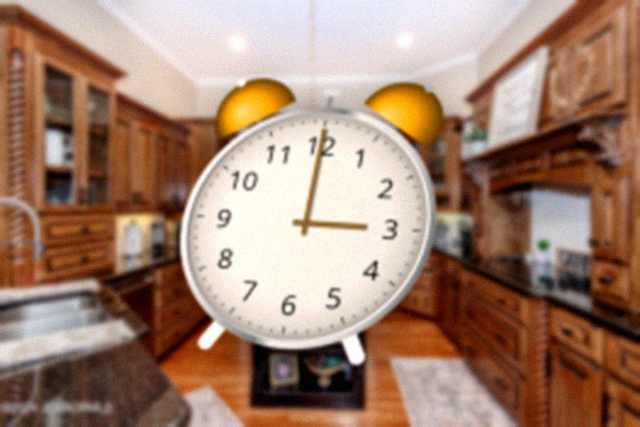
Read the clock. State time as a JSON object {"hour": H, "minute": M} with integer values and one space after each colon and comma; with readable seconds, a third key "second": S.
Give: {"hour": 3, "minute": 0}
